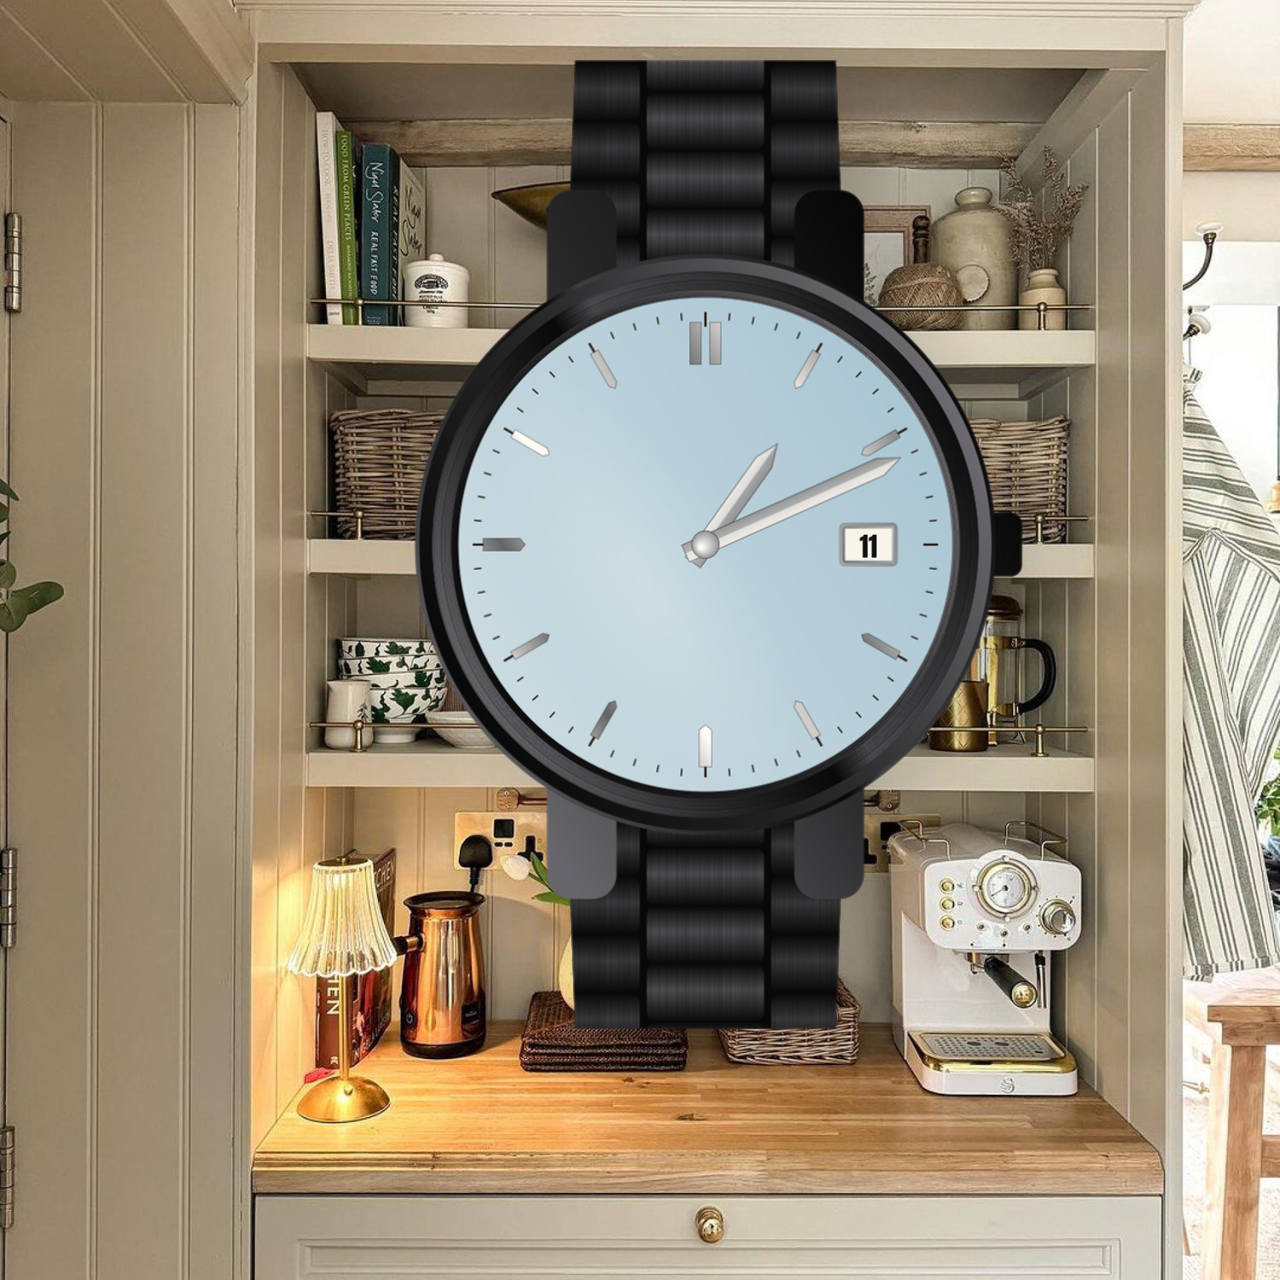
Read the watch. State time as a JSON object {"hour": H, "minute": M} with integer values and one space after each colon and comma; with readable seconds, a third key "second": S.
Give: {"hour": 1, "minute": 11}
